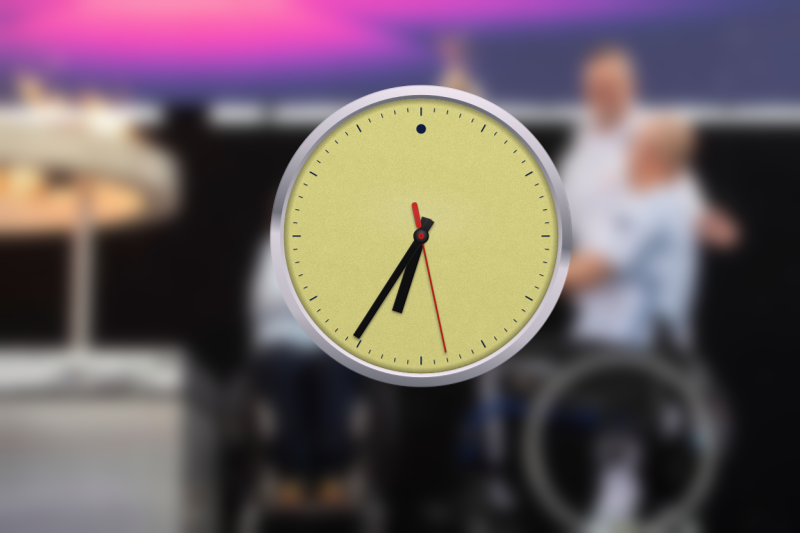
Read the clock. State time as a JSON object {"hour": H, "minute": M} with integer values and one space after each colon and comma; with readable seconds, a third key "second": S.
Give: {"hour": 6, "minute": 35, "second": 28}
